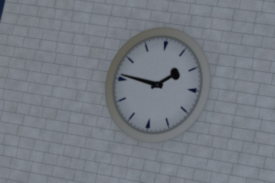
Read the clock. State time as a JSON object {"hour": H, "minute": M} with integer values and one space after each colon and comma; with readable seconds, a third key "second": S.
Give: {"hour": 1, "minute": 46}
